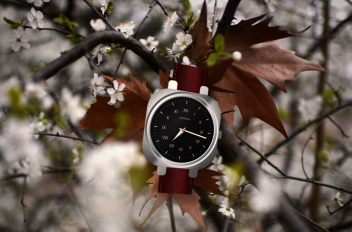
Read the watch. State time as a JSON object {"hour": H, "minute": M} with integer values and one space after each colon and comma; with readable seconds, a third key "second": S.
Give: {"hour": 7, "minute": 17}
